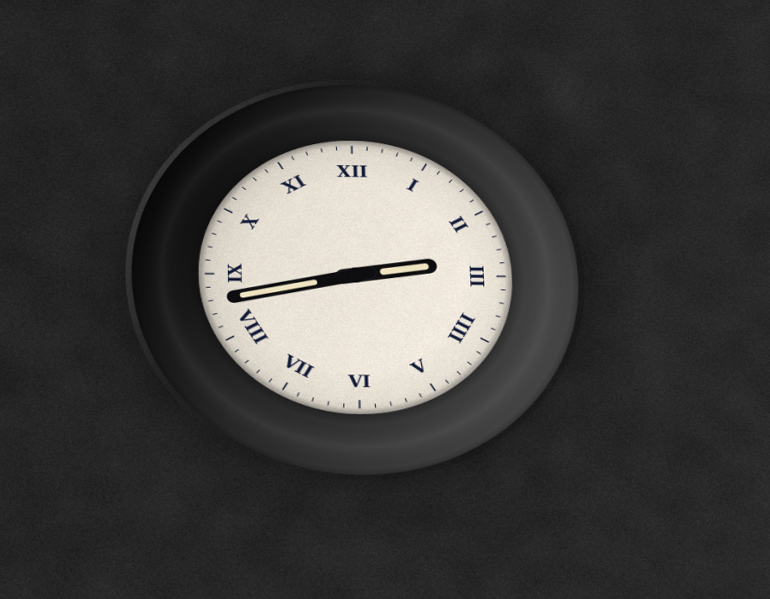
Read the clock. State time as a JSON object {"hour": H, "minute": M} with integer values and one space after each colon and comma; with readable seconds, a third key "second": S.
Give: {"hour": 2, "minute": 43}
